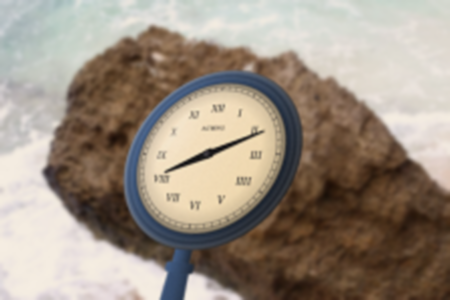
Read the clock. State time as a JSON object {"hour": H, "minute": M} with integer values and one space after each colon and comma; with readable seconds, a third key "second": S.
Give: {"hour": 8, "minute": 11}
